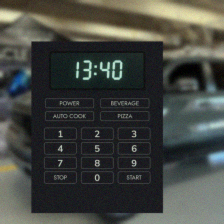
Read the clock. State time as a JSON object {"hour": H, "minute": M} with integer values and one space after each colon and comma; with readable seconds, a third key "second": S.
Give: {"hour": 13, "minute": 40}
